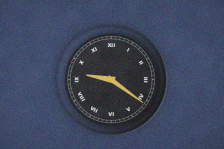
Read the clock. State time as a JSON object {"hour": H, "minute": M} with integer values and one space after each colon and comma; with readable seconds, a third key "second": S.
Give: {"hour": 9, "minute": 21}
